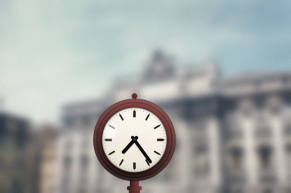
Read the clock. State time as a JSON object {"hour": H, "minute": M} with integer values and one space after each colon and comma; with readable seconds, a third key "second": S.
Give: {"hour": 7, "minute": 24}
